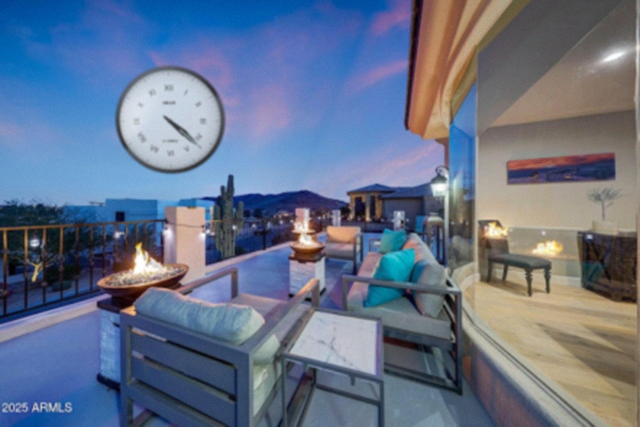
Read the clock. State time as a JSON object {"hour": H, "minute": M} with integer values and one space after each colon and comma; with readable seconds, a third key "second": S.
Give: {"hour": 4, "minute": 22}
